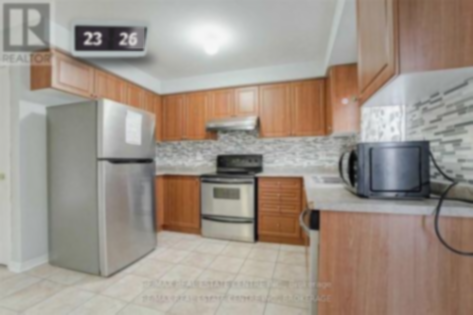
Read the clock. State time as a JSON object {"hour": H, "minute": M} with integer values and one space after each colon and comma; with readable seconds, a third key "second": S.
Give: {"hour": 23, "minute": 26}
